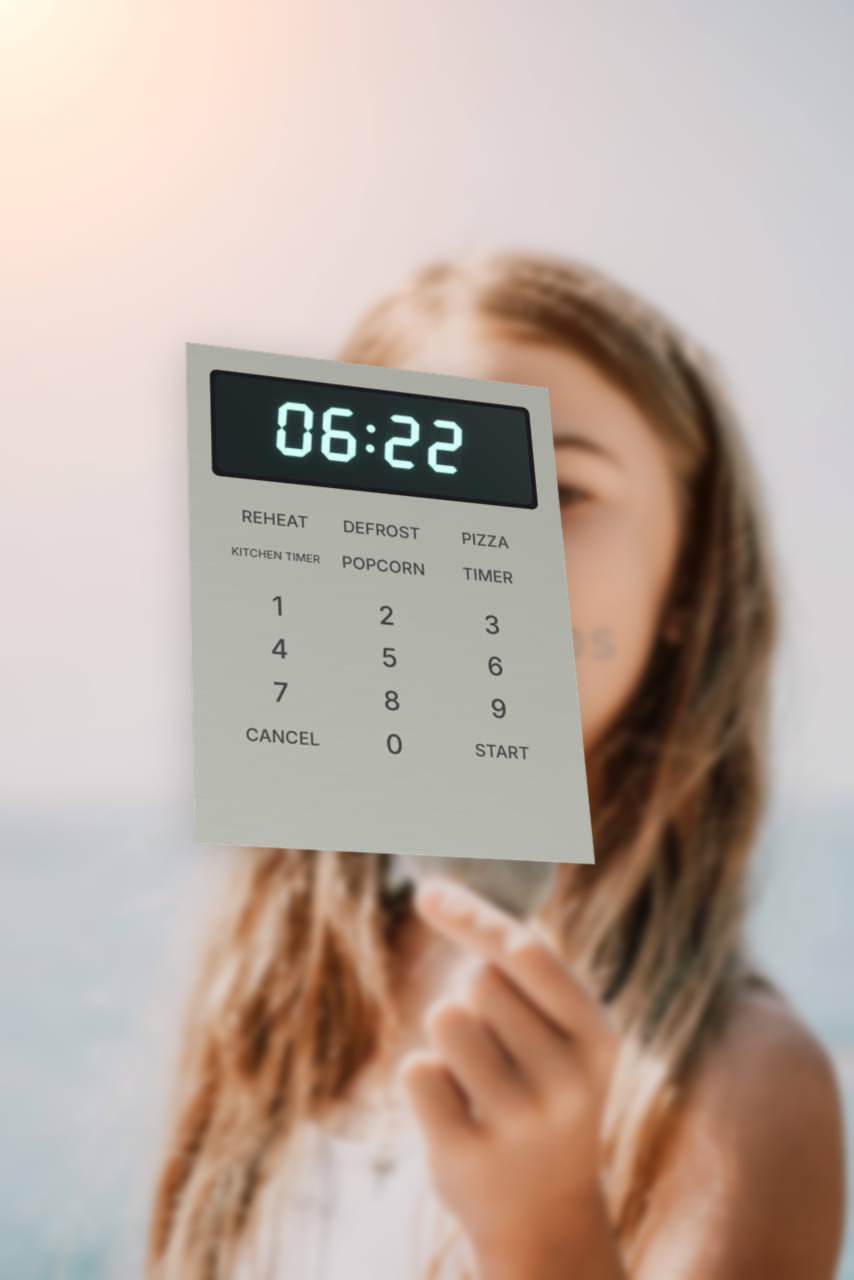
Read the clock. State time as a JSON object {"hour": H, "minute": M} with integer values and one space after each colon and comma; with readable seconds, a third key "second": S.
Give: {"hour": 6, "minute": 22}
